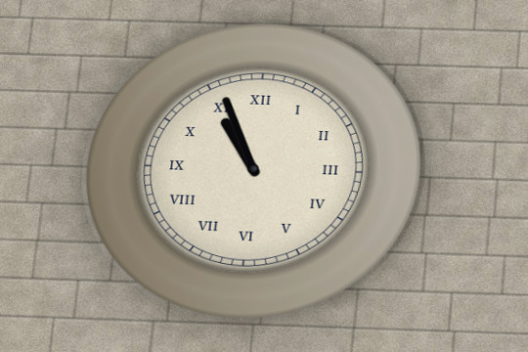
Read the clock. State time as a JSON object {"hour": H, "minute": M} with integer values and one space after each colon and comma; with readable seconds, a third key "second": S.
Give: {"hour": 10, "minute": 56}
